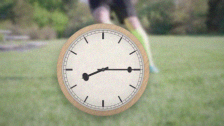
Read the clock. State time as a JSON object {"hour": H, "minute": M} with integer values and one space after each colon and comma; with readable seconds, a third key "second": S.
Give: {"hour": 8, "minute": 15}
